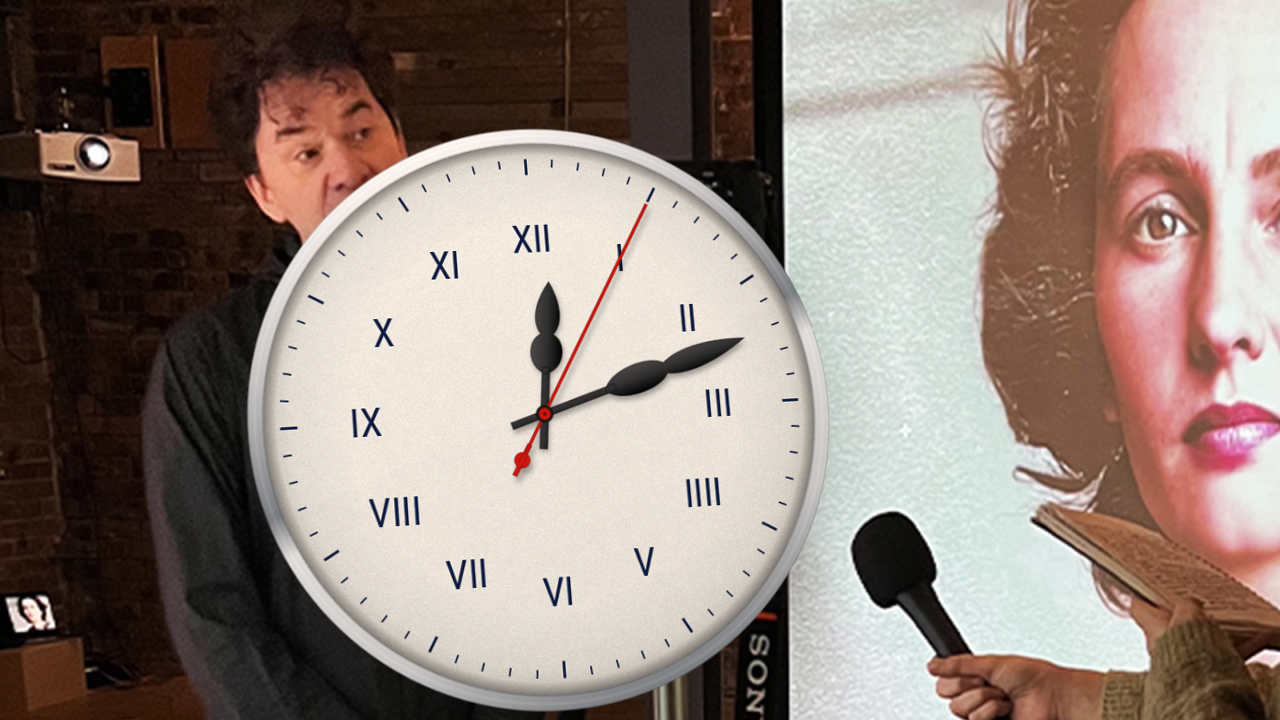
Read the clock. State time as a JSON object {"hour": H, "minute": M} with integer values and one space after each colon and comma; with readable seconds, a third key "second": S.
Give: {"hour": 12, "minute": 12, "second": 5}
